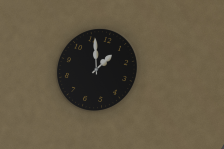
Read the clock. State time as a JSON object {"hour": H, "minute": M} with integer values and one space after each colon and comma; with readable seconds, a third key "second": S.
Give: {"hour": 12, "minute": 56}
